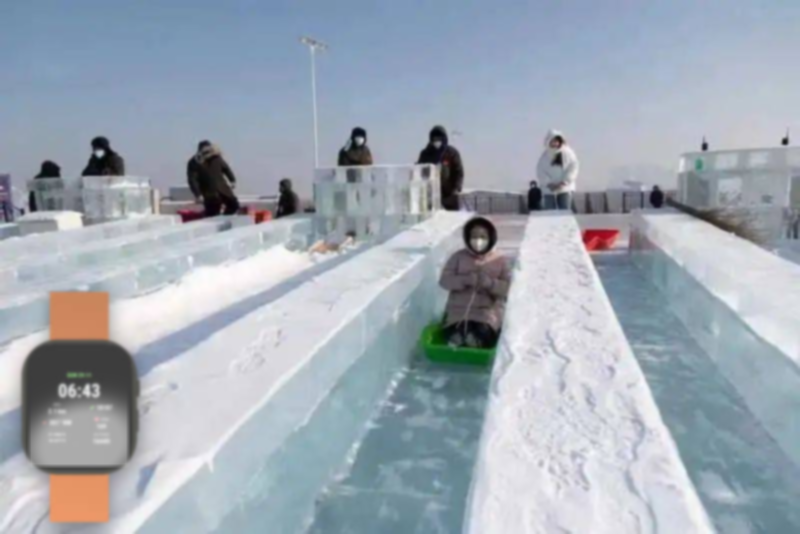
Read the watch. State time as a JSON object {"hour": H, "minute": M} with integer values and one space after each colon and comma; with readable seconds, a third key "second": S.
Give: {"hour": 6, "minute": 43}
